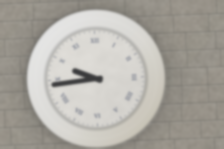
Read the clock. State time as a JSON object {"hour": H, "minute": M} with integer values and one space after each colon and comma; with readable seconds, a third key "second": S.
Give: {"hour": 9, "minute": 44}
